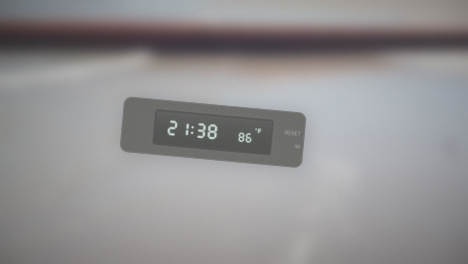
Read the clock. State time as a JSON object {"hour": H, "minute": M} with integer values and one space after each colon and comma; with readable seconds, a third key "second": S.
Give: {"hour": 21, "minute": 38}
